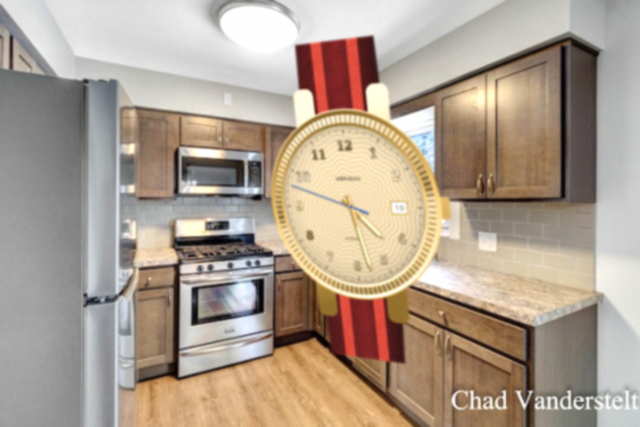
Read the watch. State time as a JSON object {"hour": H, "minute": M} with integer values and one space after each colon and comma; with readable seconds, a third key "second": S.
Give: {"hour": 4, "minute": 27, "second": 48}
